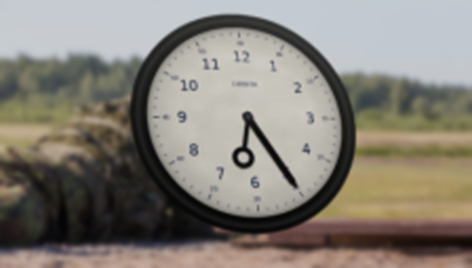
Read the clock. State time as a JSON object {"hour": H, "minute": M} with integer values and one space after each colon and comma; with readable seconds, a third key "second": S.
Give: {"hour": 6, "minute": 25}
